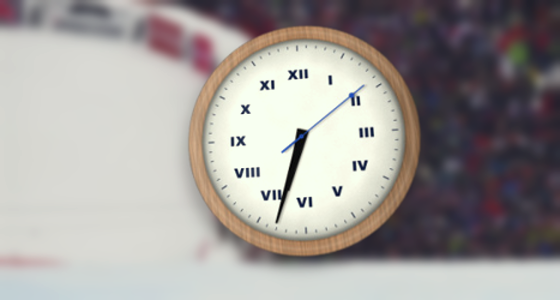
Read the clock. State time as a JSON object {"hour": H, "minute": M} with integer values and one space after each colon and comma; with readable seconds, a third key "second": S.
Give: {"hour": 6, "minute": 33, "second": 9}
